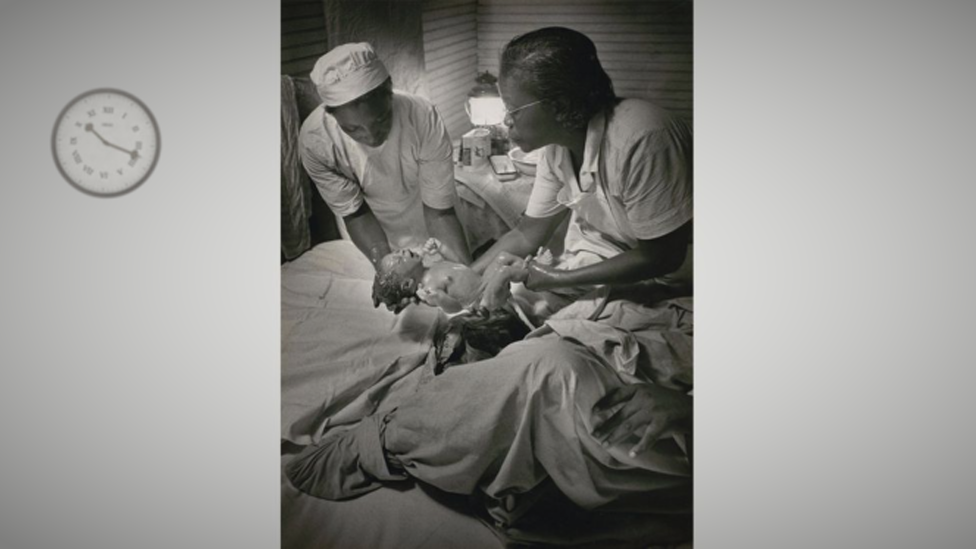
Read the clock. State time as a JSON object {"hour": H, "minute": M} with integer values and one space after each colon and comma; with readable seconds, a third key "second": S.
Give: {"hour": 10, "minute": 18}
